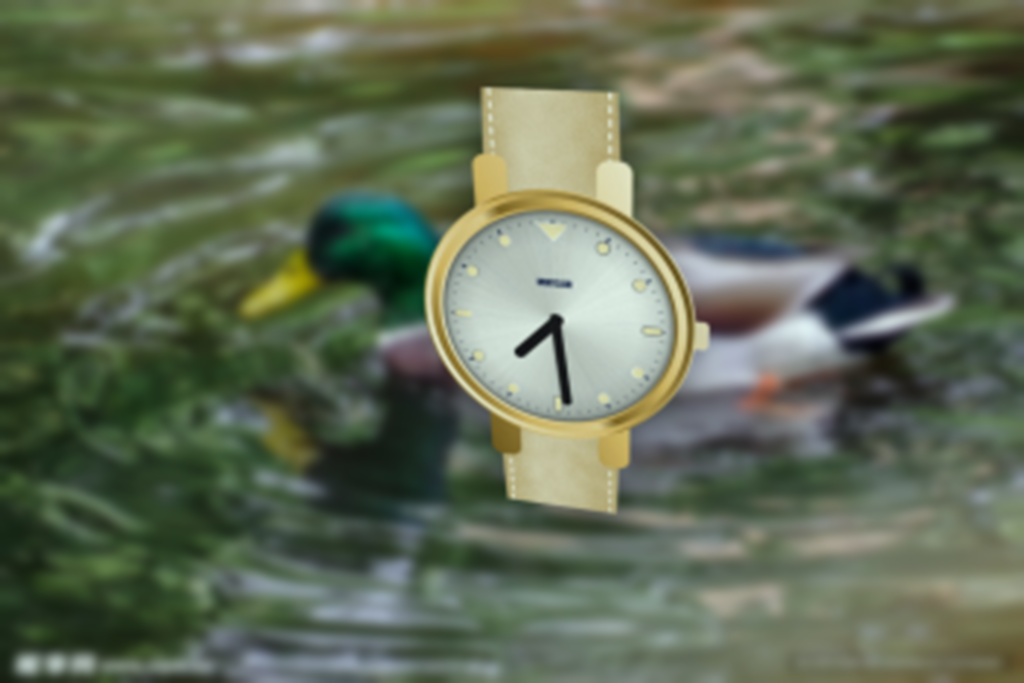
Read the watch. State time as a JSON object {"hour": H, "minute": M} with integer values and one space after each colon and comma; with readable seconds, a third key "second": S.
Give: {"hour": 7, "minute": 29}
